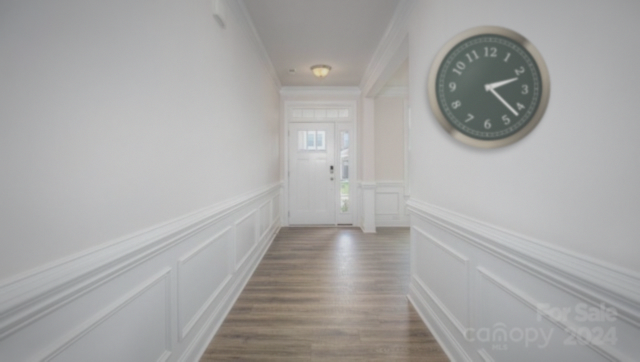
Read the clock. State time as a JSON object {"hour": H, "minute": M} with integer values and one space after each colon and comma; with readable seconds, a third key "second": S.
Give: {"hour": 2, "minute": 22}
